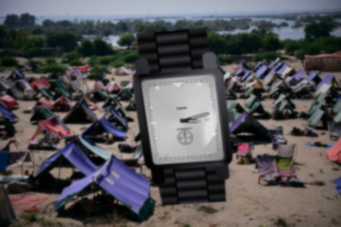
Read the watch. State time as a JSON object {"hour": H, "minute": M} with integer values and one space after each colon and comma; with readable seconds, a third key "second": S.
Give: {"hour": 3, "minute": 13}
